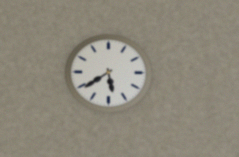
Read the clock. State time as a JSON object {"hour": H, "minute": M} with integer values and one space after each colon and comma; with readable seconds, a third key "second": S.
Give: {"hour": 5, "minute": 39}
